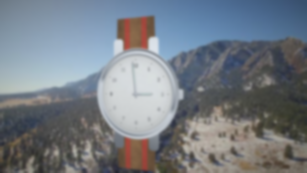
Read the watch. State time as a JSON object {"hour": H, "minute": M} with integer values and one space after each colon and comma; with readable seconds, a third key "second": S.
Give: {"hour": 2, "minute": 59}
